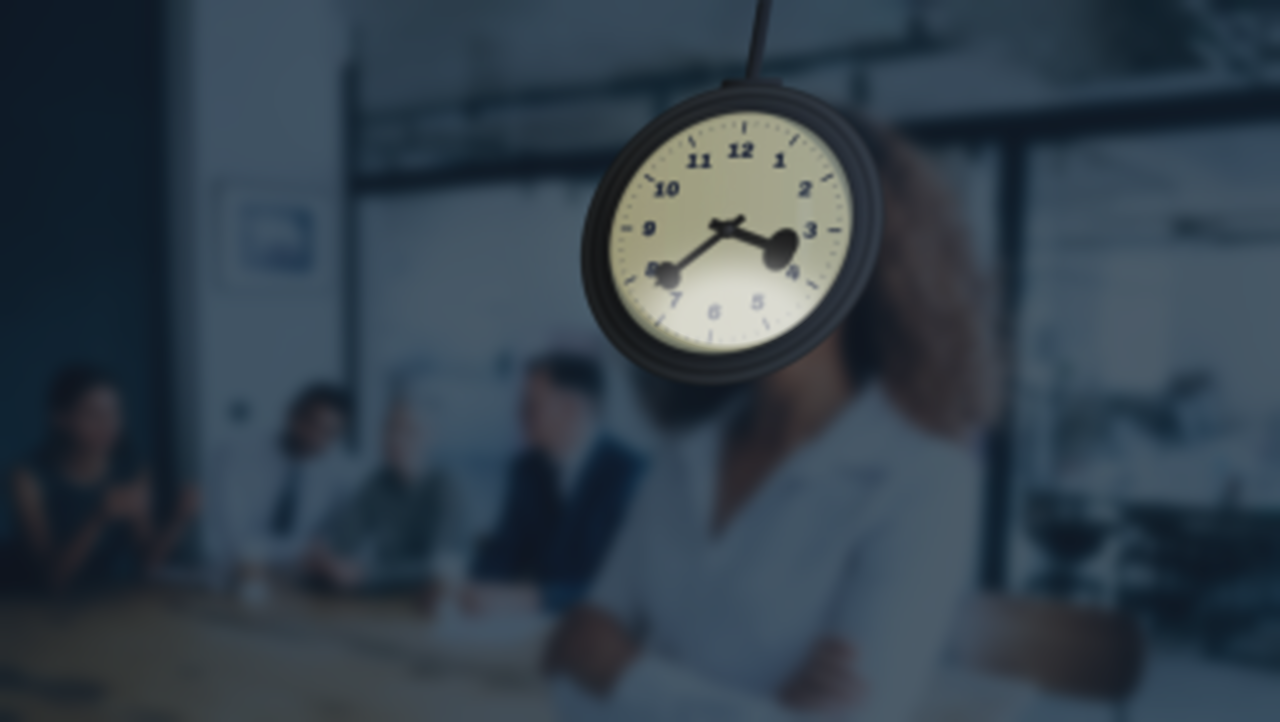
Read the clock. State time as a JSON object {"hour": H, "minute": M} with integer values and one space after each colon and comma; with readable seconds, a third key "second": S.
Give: {"hour": 3, "minute": 38}
